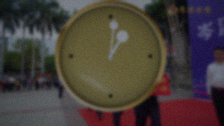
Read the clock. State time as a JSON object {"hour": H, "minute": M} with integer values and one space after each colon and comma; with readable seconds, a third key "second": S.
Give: {"hour": 1, "minute": 1}
